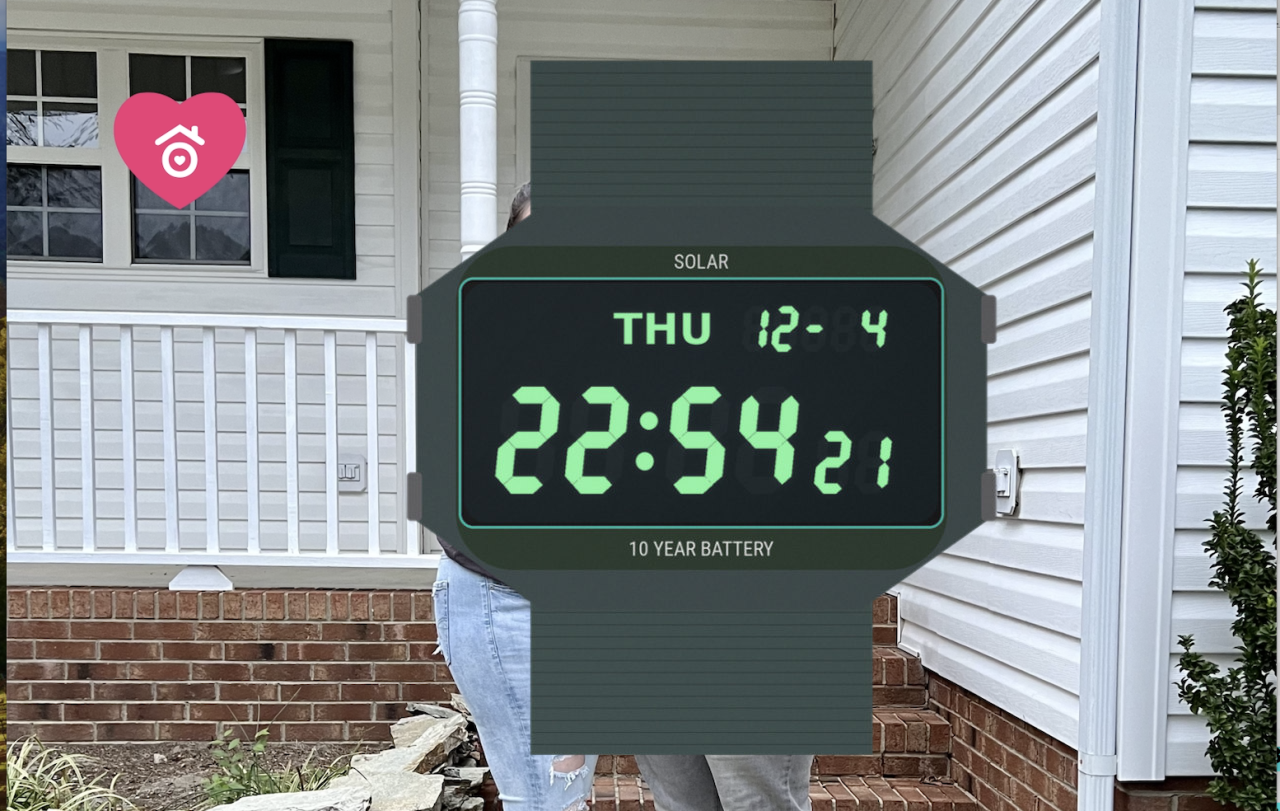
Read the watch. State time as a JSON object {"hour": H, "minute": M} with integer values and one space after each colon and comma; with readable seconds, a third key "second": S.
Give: {"hour": 22, "minute": 54, "second": 21}
